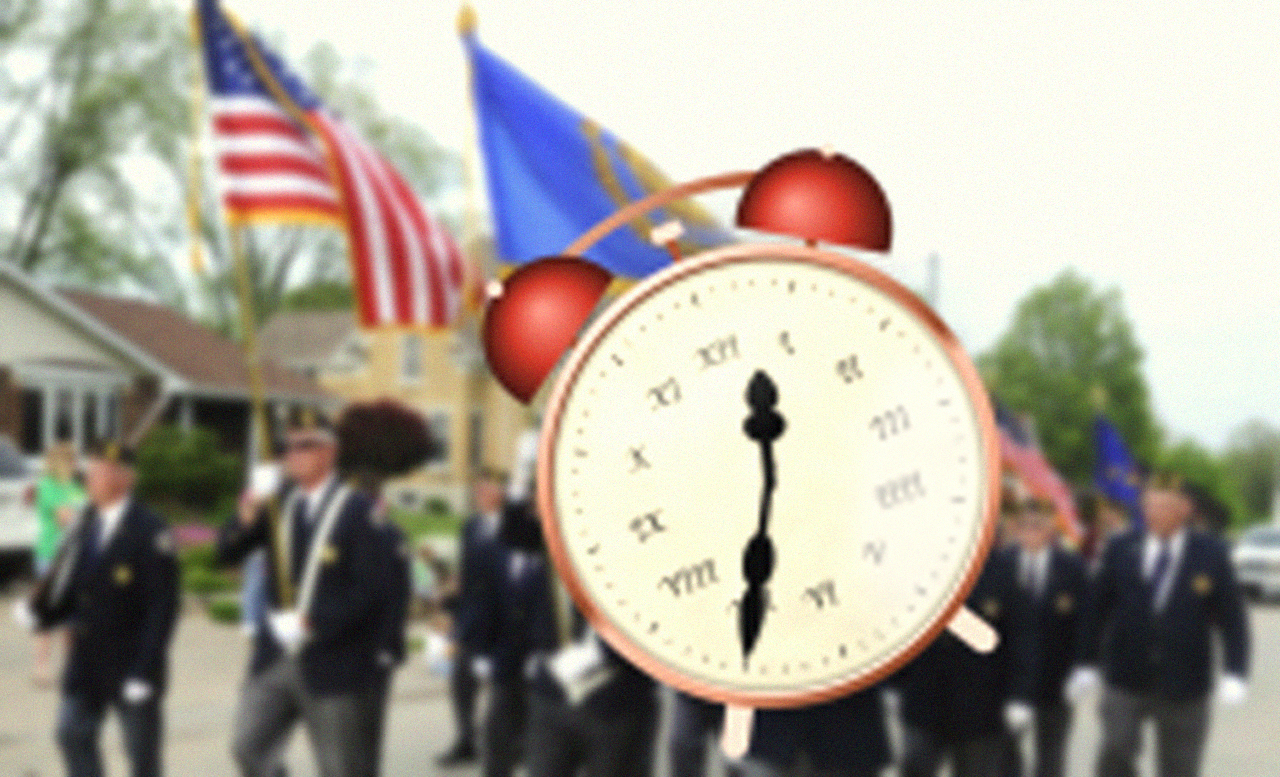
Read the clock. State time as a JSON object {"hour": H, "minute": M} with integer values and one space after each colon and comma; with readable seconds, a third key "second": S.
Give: {"hour": 12, "minute": 35}
